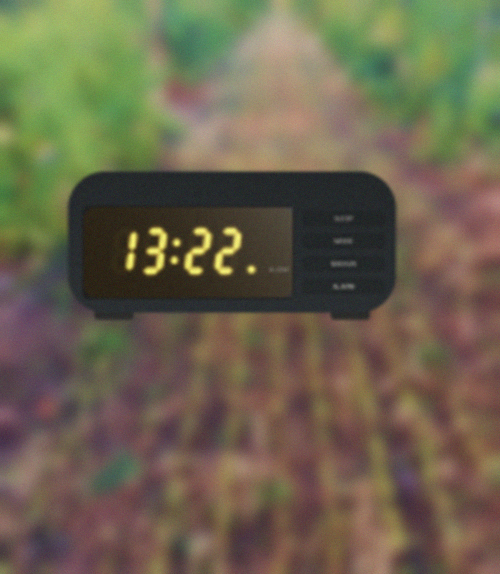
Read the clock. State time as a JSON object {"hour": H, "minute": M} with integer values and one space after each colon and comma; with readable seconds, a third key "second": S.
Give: {"hour": 13, "minute": 22}
